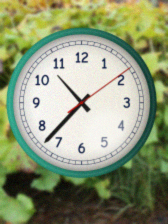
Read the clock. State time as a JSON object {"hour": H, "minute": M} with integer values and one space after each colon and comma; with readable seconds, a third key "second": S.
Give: {"hour": 10, "minute": 37, "second": 9}
